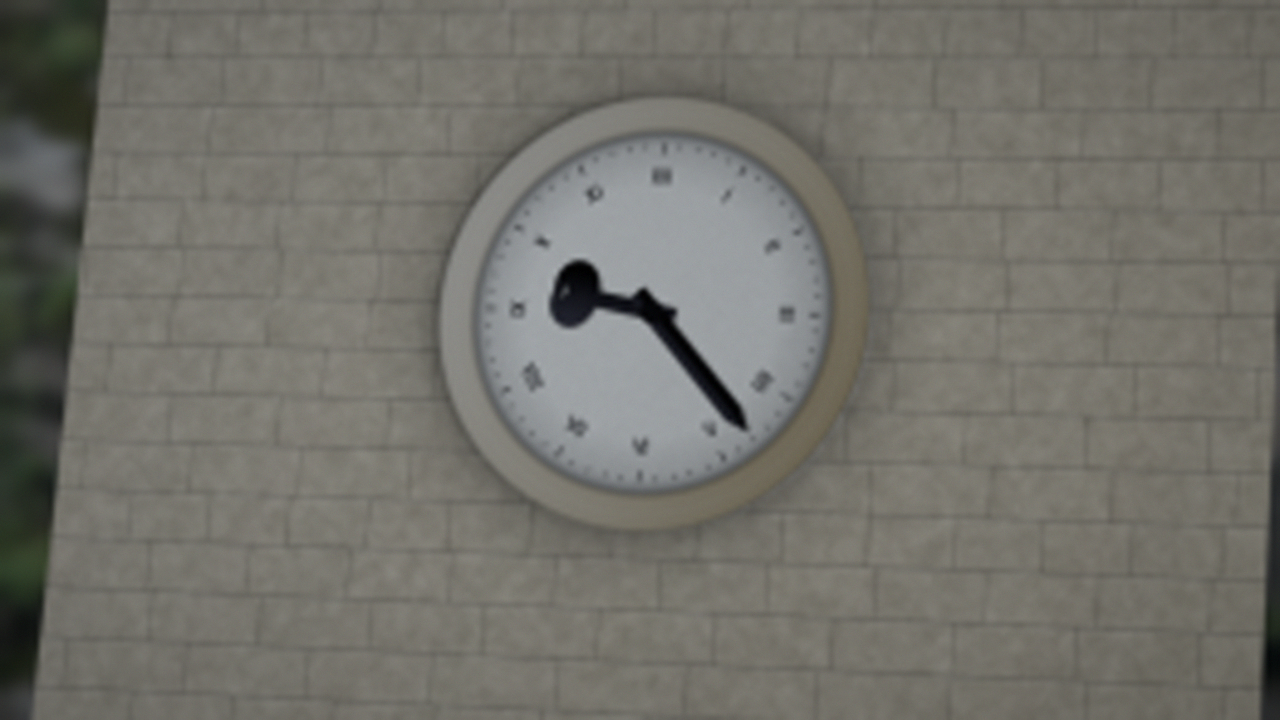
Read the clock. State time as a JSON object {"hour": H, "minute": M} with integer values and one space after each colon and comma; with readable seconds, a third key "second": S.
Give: {"hour": 9, "minute": 23}
